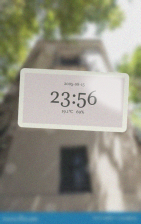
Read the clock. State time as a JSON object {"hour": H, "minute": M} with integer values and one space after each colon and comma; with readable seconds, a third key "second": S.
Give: {"hour": 23, "minute": 56}
